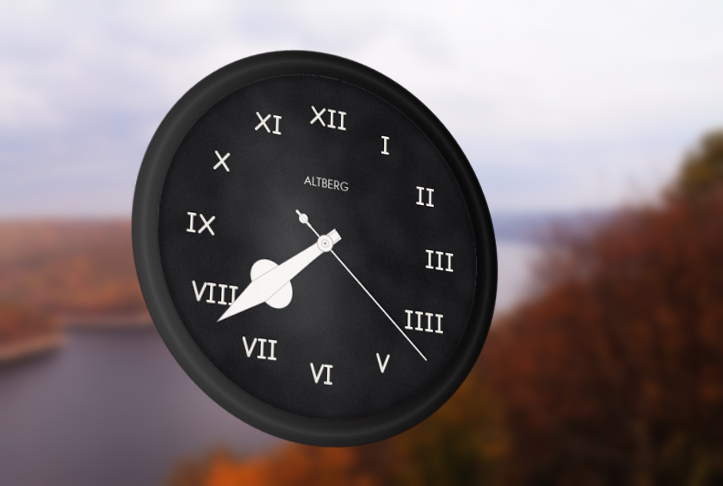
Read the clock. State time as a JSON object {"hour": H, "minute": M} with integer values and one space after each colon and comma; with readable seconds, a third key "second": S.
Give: {"hour": 7, "minute": 38, "second": 22}
